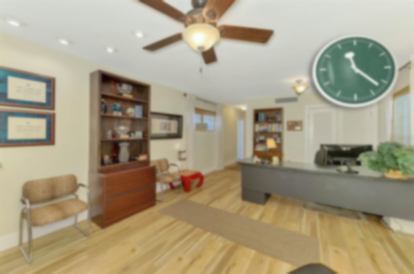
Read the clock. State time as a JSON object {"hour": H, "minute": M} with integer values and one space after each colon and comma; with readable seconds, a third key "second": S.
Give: {"hour": 11, "minute": 22}
